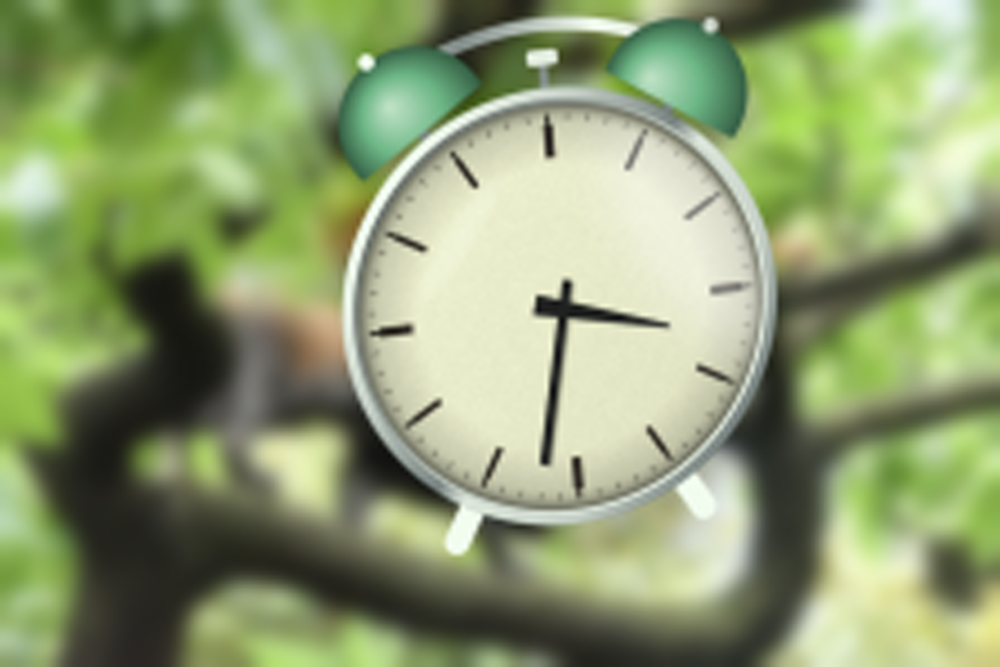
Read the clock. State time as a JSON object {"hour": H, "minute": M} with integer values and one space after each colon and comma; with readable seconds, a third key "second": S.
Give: {"hour": 3, "minute": 32}
